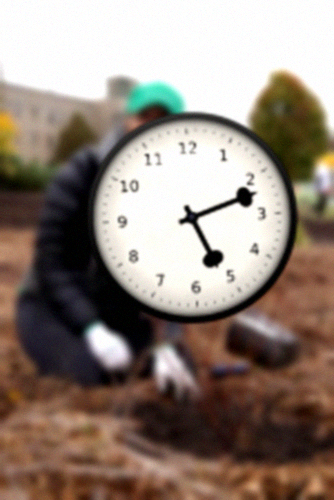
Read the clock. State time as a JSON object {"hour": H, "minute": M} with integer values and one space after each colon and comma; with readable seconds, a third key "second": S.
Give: {"hour": 5, "minute": 12}
